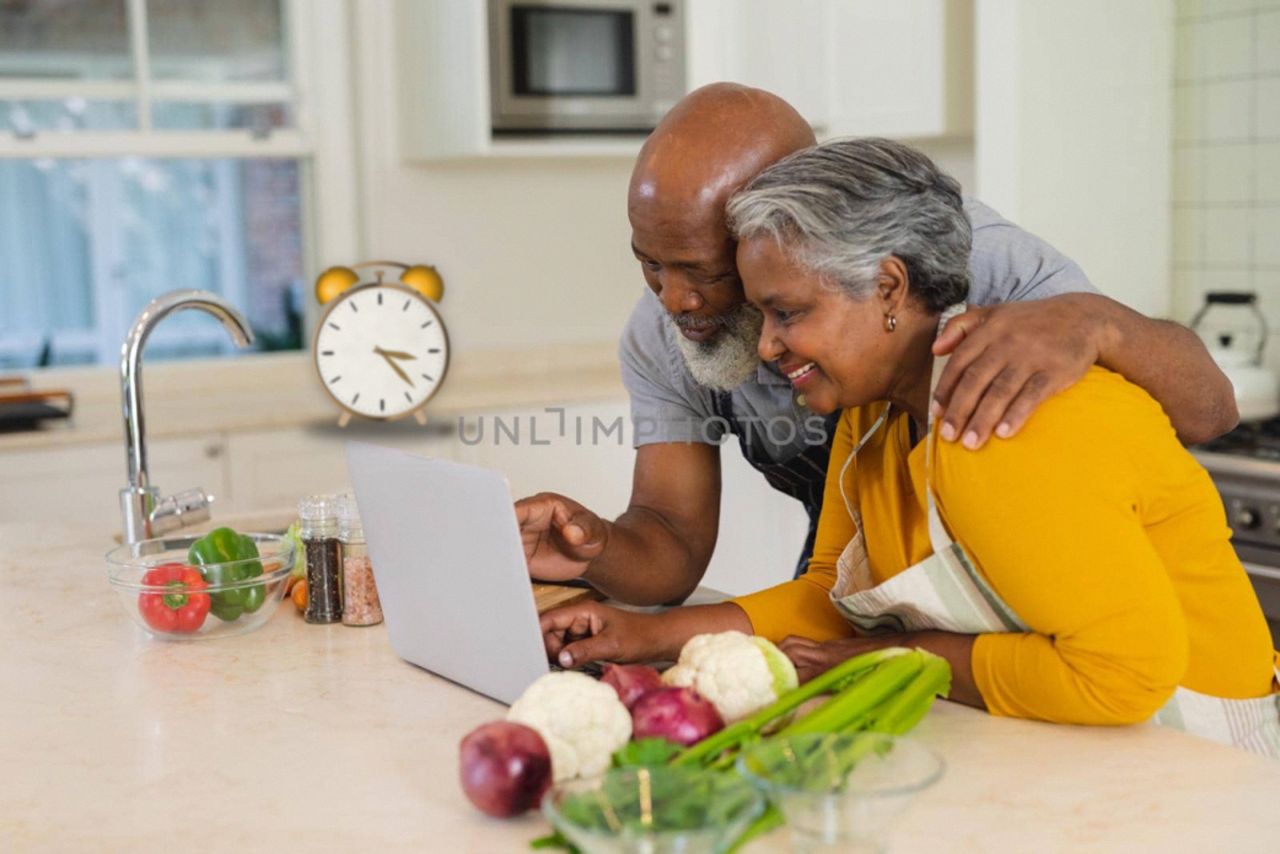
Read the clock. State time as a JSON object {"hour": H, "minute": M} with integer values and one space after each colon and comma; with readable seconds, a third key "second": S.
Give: {"hour": 3, "minute": 23}
